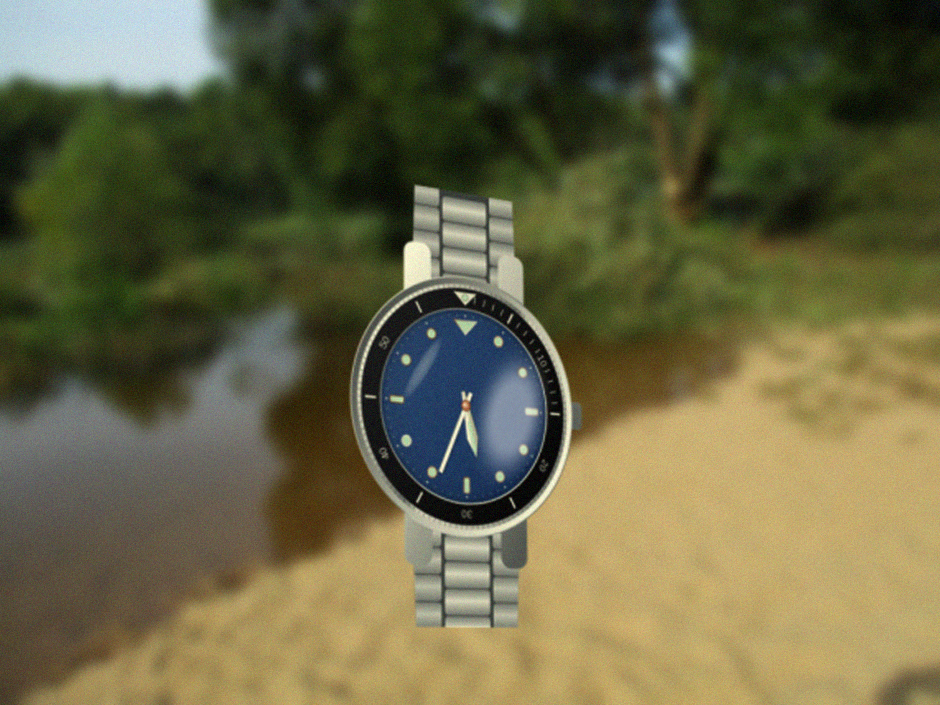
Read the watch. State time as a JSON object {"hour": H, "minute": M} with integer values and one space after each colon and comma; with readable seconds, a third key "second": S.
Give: {"hour": 5, "minute": 34}
